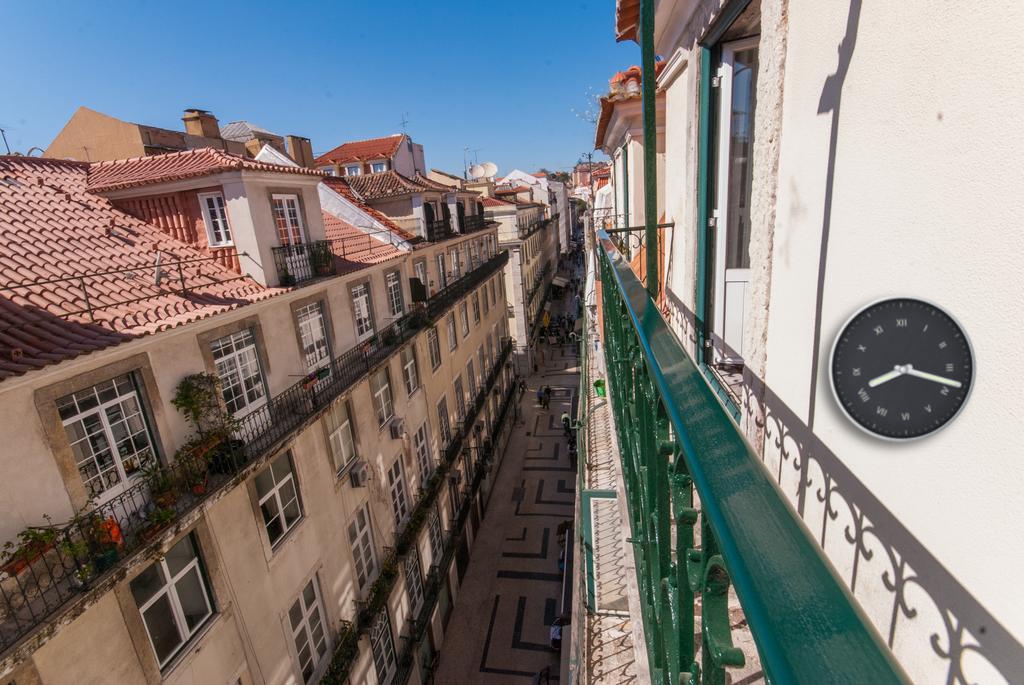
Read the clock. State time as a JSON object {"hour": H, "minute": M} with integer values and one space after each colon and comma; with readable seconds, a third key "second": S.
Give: {"hour": 8, "minute": 18}
